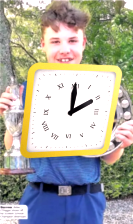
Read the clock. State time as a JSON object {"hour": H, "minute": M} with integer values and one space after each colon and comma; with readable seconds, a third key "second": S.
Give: {"hour": 2, "minute": 0}
